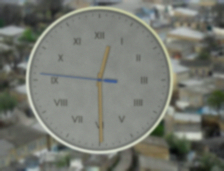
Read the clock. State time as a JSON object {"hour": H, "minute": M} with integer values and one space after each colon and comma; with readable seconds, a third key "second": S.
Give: {"hour": 12, "minute": 29, "second": 46}
